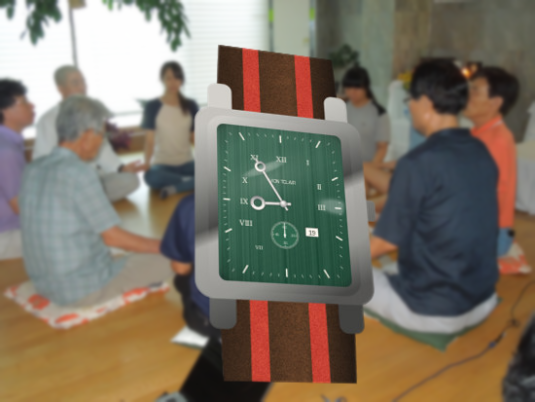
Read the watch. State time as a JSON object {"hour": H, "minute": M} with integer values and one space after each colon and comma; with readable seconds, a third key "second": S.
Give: {"hour": 8, "minute": 55}
